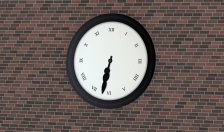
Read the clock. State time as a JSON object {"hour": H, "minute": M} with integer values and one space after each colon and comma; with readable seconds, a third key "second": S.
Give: {"hour": 6, "minute": 32}
